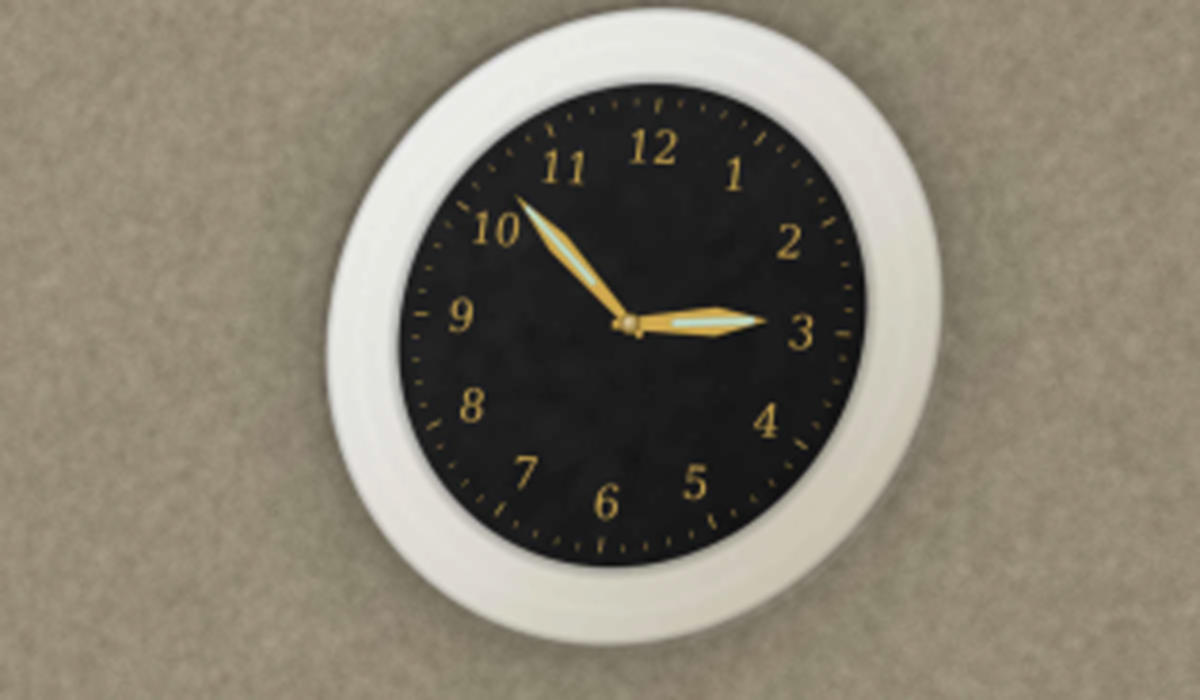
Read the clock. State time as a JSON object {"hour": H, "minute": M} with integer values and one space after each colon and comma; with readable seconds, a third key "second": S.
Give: {"hour": 2, "minute": 52}
